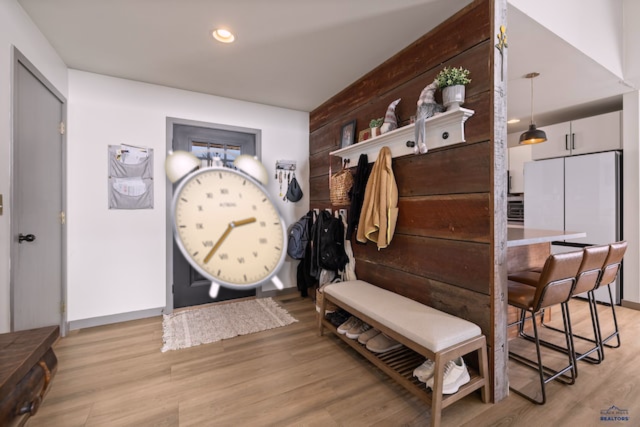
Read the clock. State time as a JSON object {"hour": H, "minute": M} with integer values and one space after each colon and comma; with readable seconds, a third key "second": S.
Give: {"hour": 2, "minute": 38}
